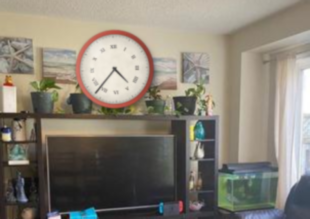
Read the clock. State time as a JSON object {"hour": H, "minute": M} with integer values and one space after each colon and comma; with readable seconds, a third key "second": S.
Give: {"hour": 4, "minute": 37}
